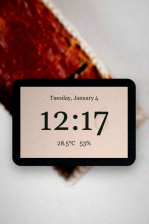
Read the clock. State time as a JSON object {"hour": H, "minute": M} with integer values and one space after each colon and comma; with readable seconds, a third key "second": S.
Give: {"hour": 12, "minute": 17}
